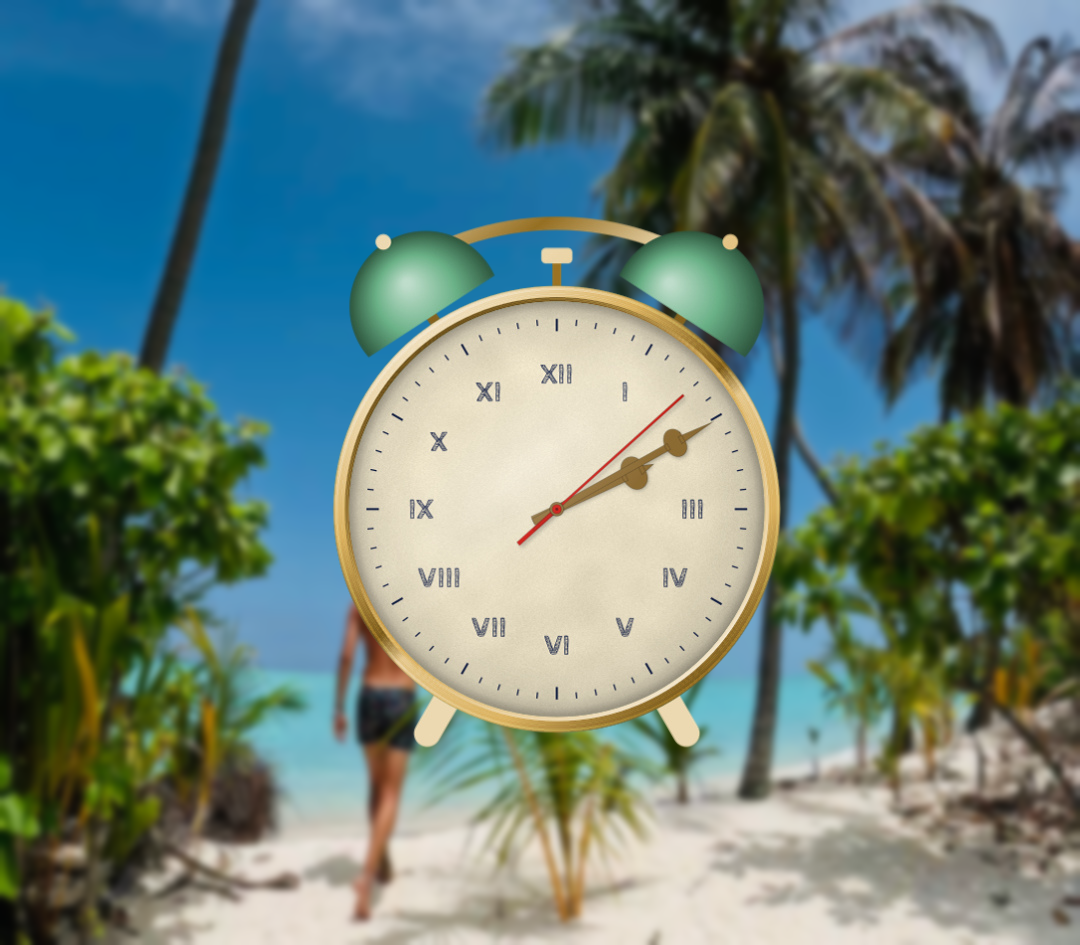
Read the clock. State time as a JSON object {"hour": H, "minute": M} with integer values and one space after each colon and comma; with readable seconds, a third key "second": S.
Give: {"hour": 2, "minute": 10, "second": 8}
